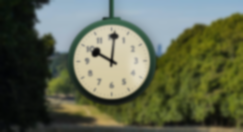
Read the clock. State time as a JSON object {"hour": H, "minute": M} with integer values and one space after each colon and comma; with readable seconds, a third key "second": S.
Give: {"hour": 10, "minute": 1}
